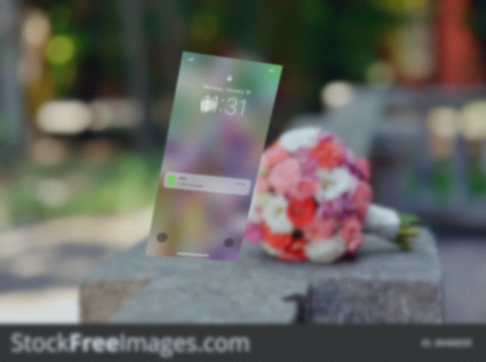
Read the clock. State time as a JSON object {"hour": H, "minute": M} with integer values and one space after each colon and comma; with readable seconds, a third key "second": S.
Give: {"hour": 11, "minute": 31}
